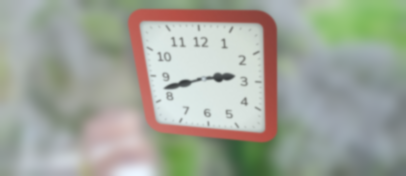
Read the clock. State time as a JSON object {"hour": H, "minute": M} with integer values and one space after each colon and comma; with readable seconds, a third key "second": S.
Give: {"hour": 2, "minute": 42}
